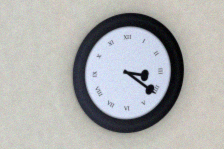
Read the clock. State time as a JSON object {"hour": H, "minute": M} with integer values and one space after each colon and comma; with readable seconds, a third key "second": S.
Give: {"hour": 3, "minute": 21}
